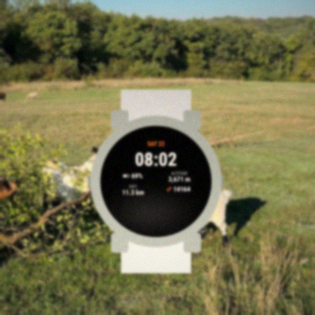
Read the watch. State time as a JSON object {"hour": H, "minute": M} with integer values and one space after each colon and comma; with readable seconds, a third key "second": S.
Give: {"hour": 8, "minute": 2}
